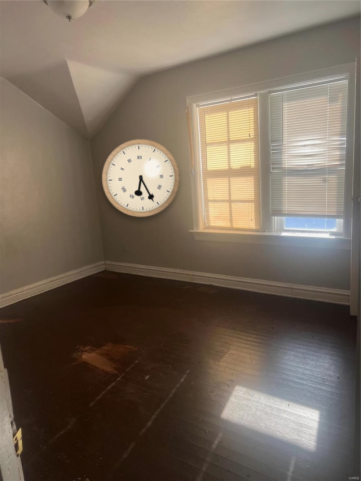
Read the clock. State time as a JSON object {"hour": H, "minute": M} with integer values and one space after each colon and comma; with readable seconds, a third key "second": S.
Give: {"hour": 6, "minute": 26}
